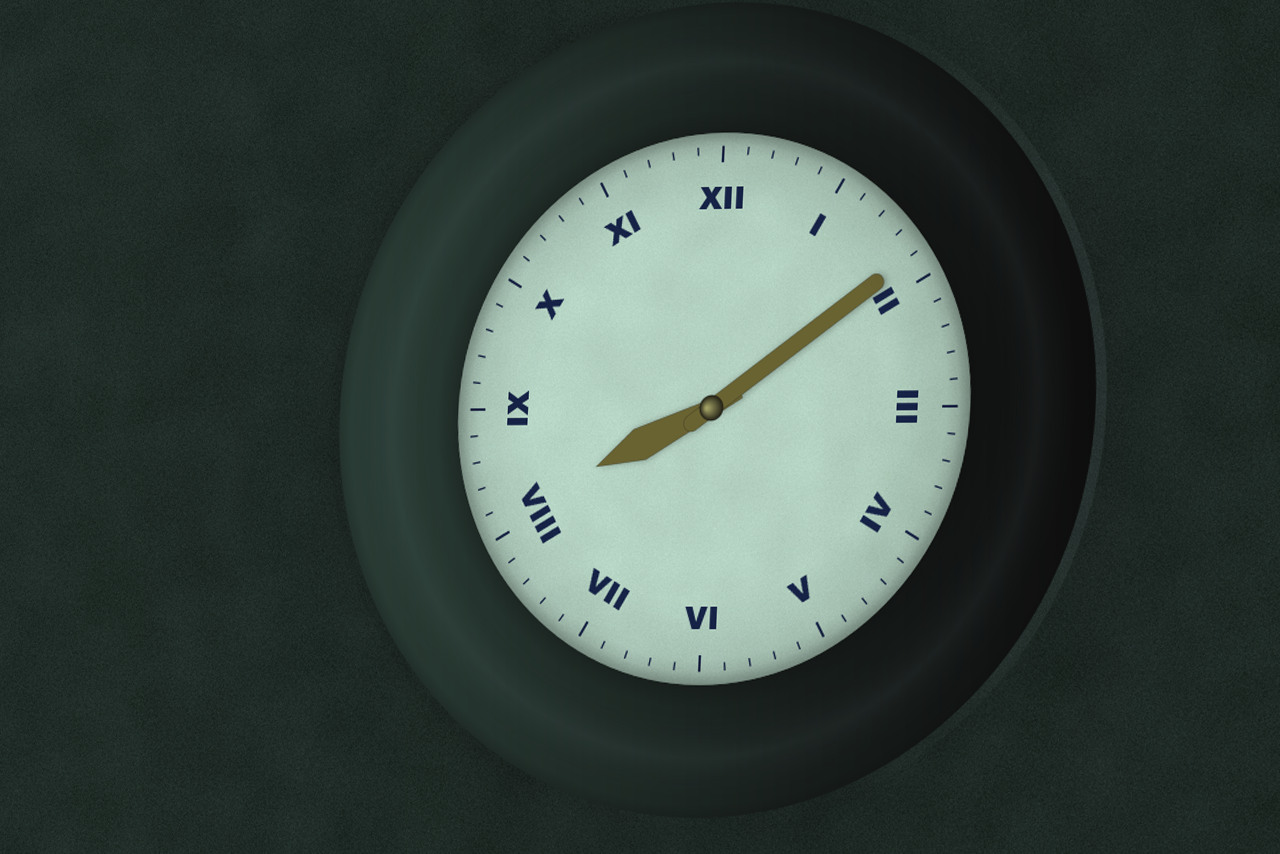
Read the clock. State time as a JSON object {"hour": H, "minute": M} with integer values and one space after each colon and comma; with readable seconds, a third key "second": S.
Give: {"hour": 8, "minute": 9}
